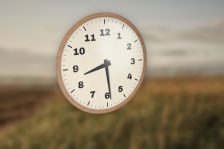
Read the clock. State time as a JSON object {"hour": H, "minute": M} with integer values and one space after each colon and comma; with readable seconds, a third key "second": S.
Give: {"hour": 8, "minute": 29}
